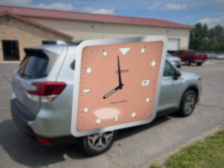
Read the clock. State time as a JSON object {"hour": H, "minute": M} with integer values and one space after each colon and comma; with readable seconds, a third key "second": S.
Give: {"hour": 7, "minute": 58}
